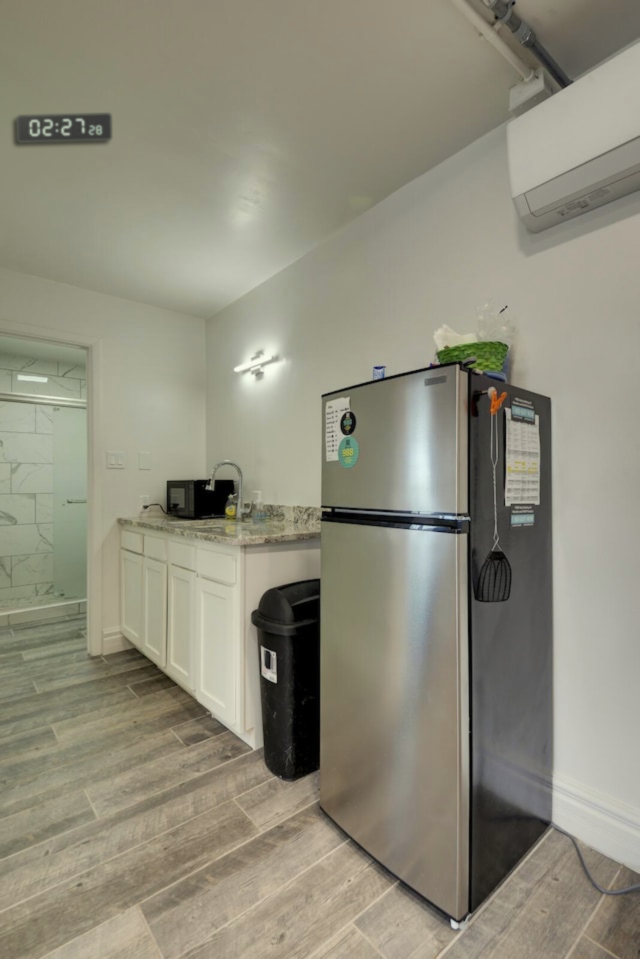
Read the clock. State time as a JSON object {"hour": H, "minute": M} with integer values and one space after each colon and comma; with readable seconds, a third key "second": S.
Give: {"hour": 2, "minute": 27}
